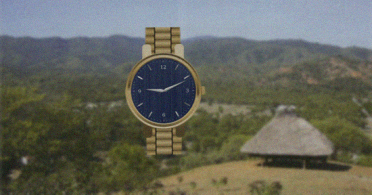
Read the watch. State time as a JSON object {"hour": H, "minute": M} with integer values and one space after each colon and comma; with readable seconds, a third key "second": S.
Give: {"hour": 9, "minute": 11}
